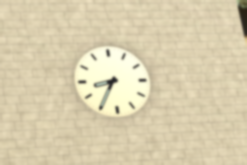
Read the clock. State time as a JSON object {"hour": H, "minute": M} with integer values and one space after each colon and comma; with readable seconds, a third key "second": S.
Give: {"hour": 8, "minute": 35}
